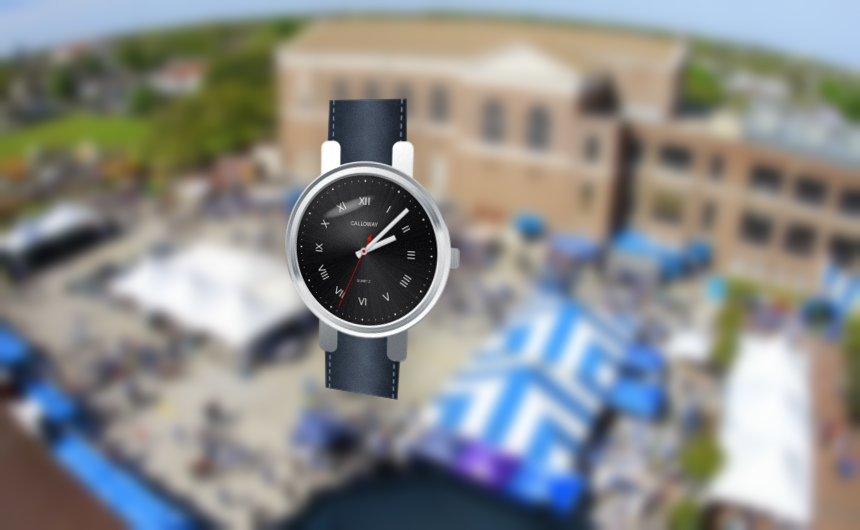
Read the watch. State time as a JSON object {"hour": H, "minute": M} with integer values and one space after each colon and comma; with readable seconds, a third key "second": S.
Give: {"hour": 2, "minute": 7, "second": 34}
